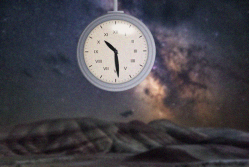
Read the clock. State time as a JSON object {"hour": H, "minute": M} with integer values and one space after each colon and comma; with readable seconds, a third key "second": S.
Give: {"hour": 10, "minute": 29}
